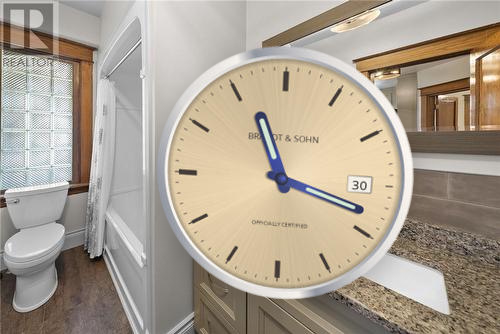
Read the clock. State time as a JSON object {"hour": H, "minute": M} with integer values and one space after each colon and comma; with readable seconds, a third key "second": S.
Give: {"hour": 11, "minute": 18}
